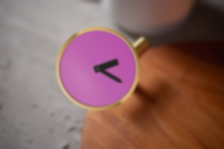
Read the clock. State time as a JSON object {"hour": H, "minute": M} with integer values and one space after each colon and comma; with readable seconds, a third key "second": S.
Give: {"hour": 2, "minute": 20}
